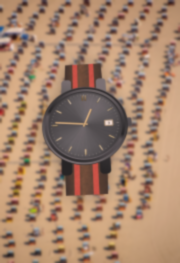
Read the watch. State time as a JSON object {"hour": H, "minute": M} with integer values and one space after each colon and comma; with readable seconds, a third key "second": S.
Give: {"hour": 12, "minute": 46}
